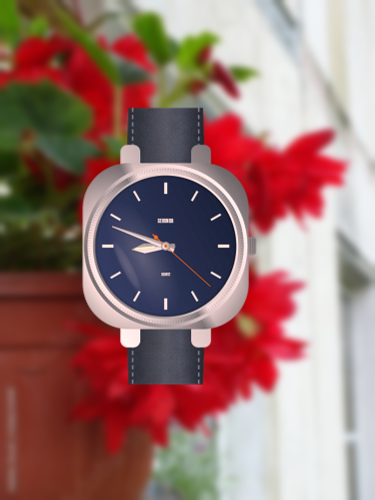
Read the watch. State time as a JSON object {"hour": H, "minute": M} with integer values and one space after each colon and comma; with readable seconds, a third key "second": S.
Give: {"hour": 8, "minute": 48, "second": 22}
